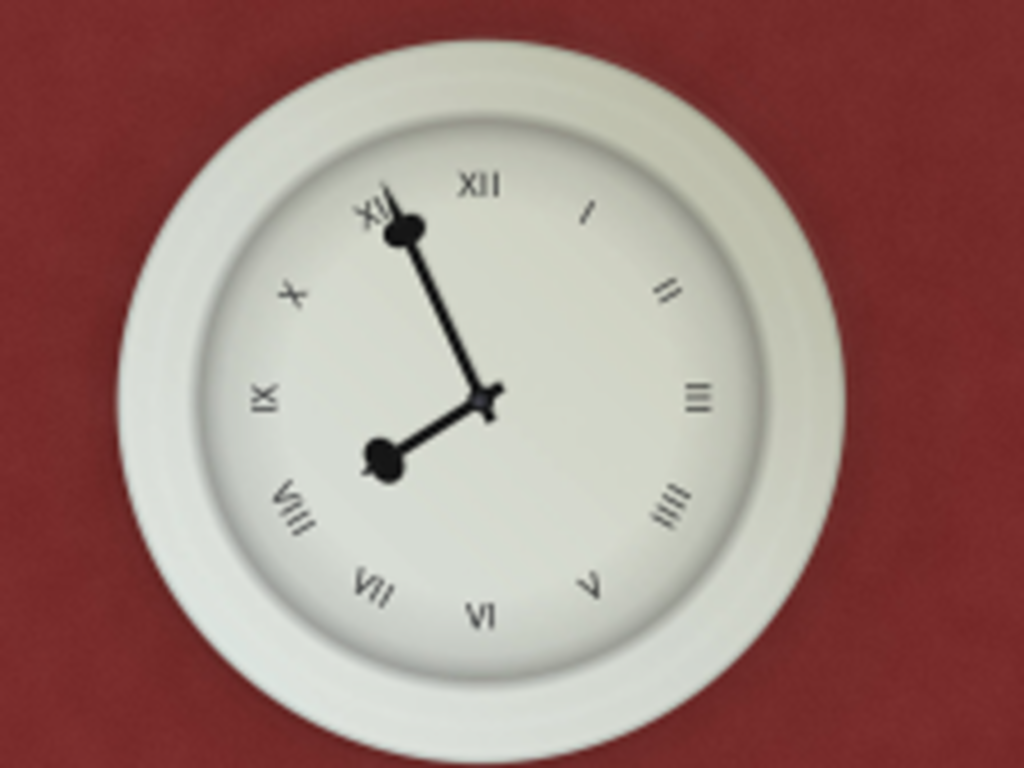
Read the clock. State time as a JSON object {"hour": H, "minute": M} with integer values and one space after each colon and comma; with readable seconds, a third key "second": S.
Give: {"hour": 7, "minute": 56}
